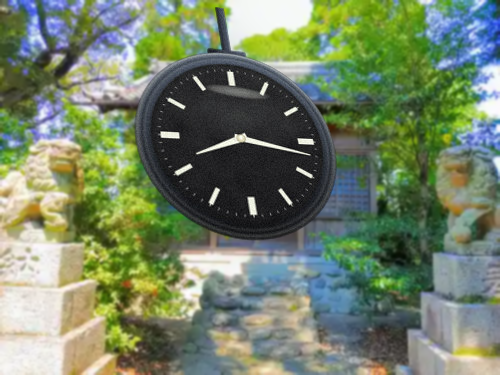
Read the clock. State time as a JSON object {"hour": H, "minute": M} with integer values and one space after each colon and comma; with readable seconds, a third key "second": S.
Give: {"hour": 8, "minute": 17}
